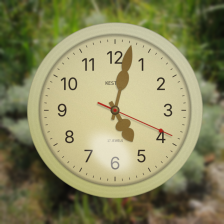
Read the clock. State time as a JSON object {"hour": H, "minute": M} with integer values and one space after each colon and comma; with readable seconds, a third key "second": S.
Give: {"hour": 5, "minute": 2, "second": 19}
